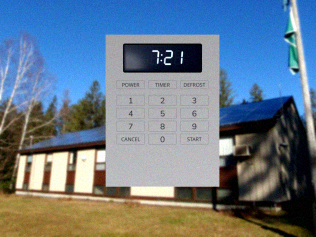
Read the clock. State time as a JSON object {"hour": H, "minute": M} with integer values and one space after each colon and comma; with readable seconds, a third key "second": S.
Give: {"hour": 7, "minute": 21}
